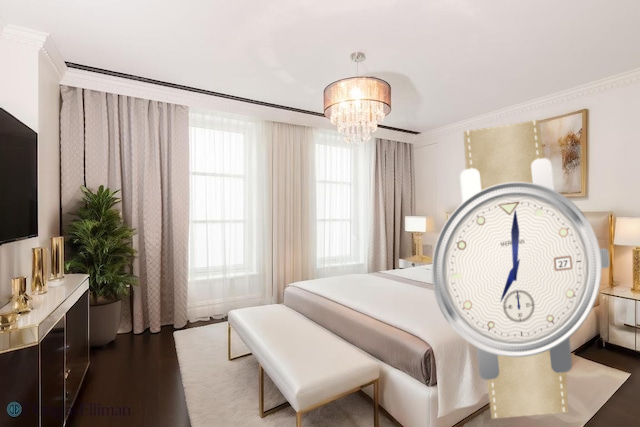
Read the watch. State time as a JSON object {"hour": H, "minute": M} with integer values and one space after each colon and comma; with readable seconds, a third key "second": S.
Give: {"hour": 7, "minute": 1}
